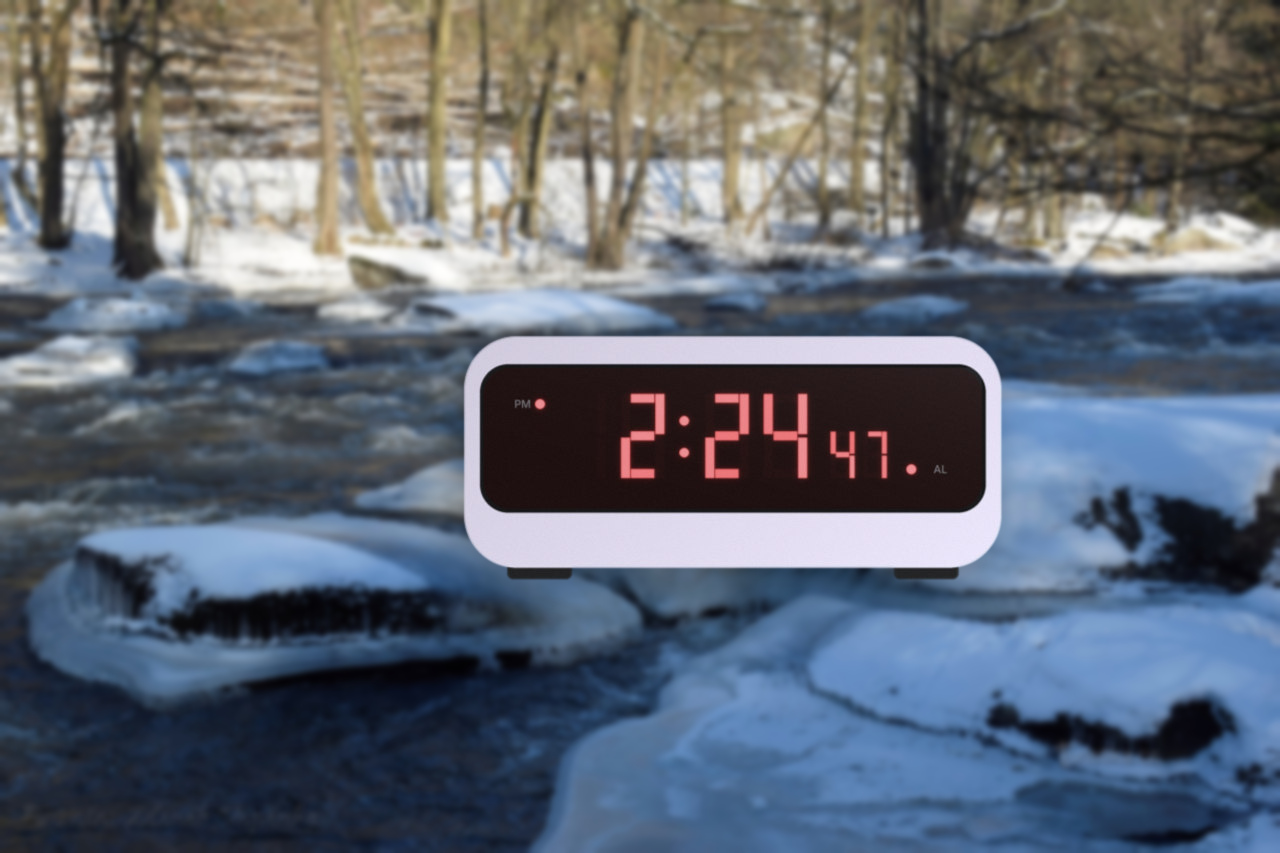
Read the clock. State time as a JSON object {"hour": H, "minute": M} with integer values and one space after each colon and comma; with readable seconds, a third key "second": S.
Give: {"hour": 2, "minute": 24, "second": 47}
